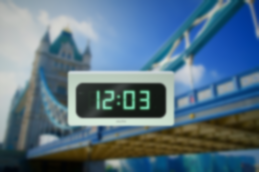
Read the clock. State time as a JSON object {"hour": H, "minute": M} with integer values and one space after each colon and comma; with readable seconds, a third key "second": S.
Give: {"hour": 12, "minute": 3}
